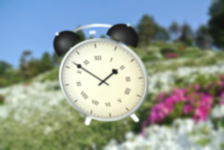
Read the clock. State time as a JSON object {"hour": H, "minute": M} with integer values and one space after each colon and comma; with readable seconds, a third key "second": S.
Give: {"hour": 1, "minute": 52}
